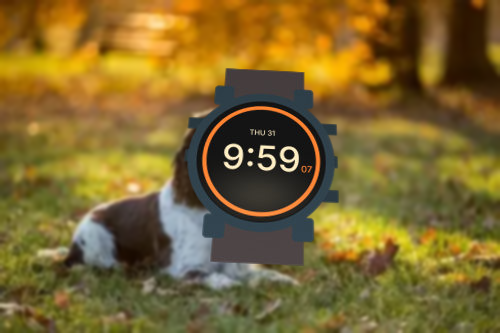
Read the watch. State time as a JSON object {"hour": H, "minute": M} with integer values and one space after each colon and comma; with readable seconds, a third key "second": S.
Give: {"hour": 9, "minute": 59, "second": 7}
